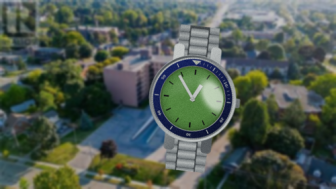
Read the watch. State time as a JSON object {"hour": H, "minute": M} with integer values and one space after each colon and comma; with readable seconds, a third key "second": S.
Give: {"hour": 12, "minute": 54}
